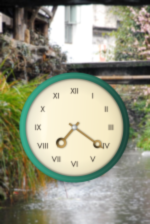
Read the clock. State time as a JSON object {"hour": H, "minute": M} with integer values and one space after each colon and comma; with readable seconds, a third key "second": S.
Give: {"hour": 7, "minute": 21}
